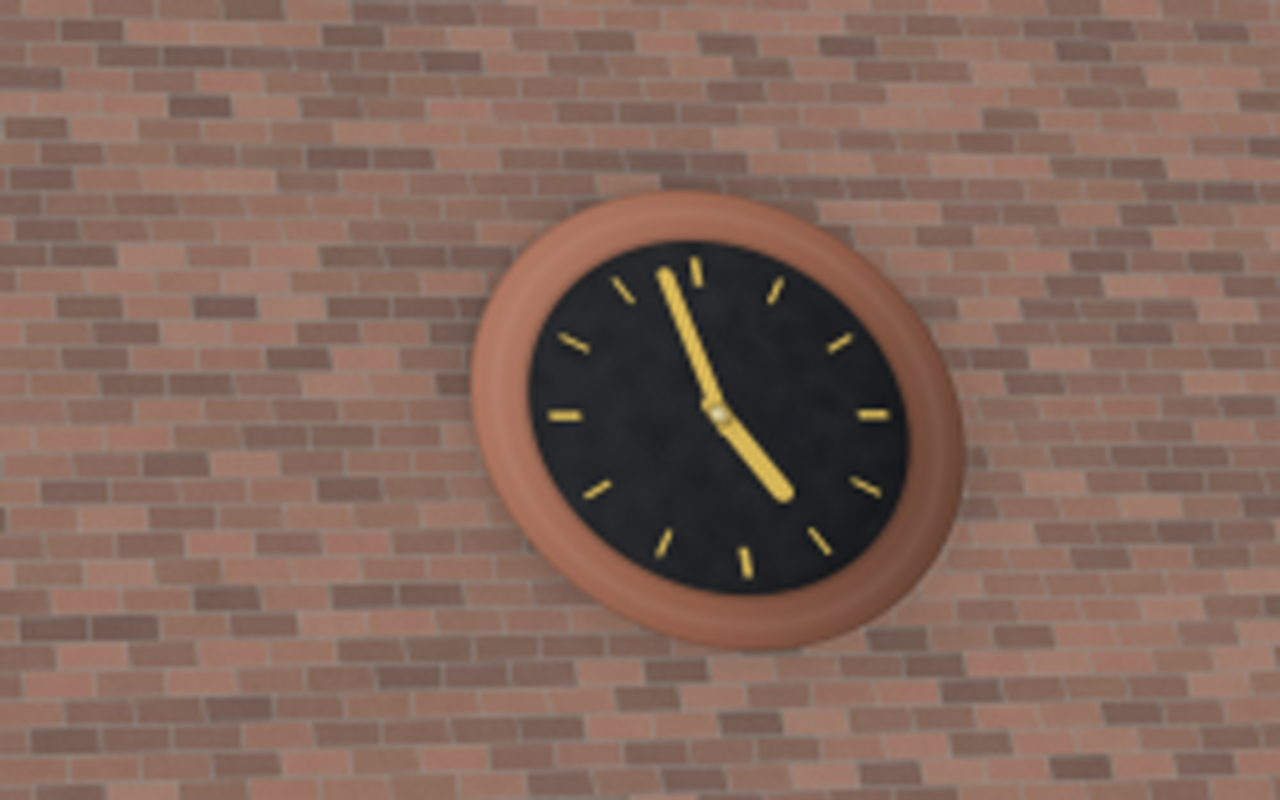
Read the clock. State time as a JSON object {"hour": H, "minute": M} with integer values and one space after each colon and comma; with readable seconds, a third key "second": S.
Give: {"hour": 4, "minute": 58}
